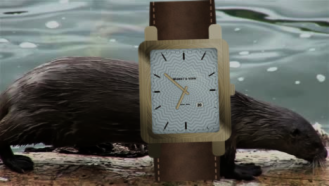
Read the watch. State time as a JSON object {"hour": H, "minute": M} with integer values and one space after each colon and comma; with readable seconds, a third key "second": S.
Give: {"hour": 6, "minute": 52}
